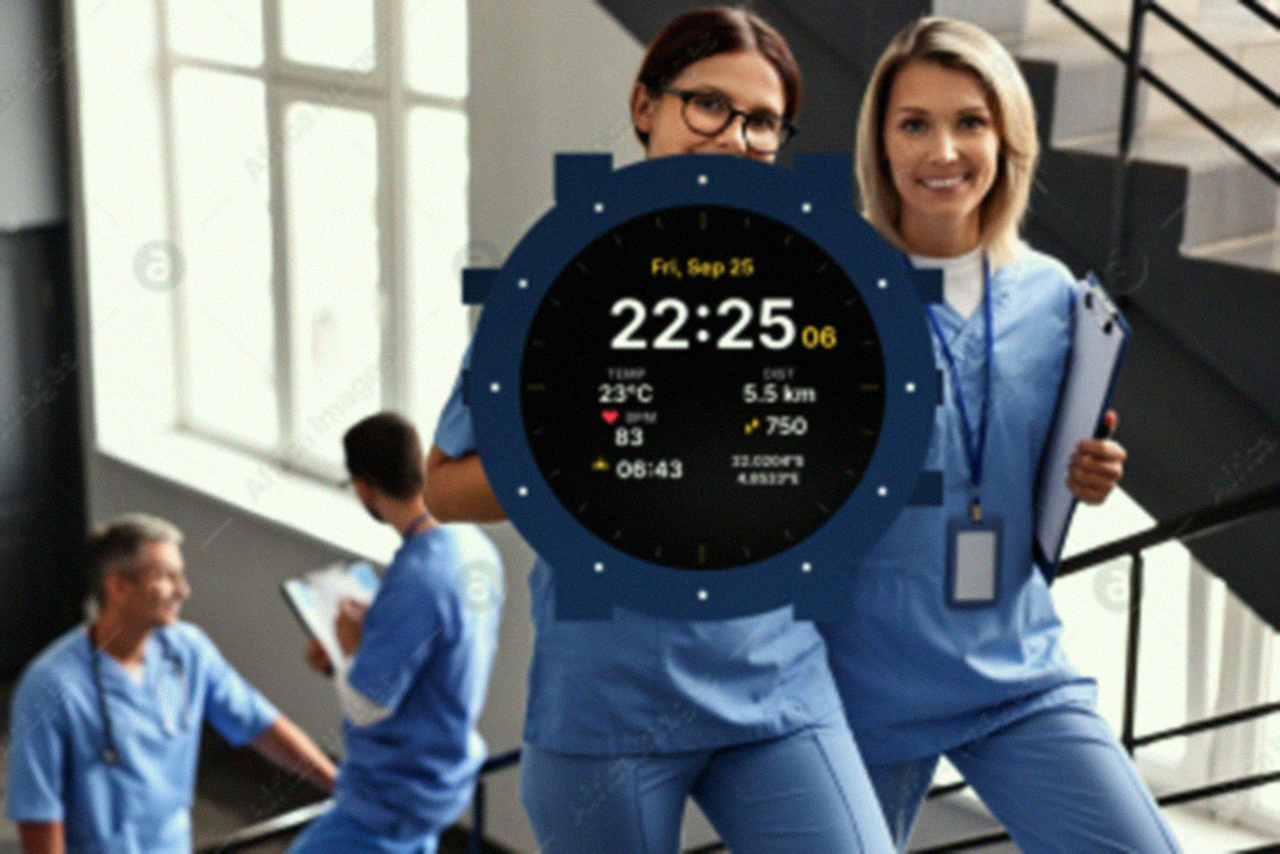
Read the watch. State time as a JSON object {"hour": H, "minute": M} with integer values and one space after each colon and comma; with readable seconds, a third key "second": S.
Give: {"hour": 22, "minute": 25}
